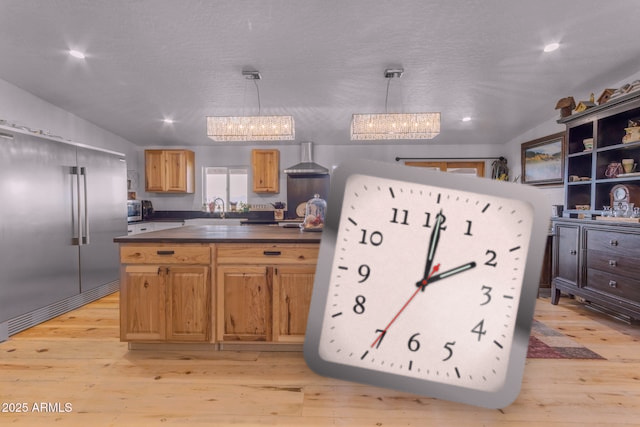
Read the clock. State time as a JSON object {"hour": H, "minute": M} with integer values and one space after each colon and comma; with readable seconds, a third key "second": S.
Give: {"hour": 2, "minute": 0, "second": 35}
